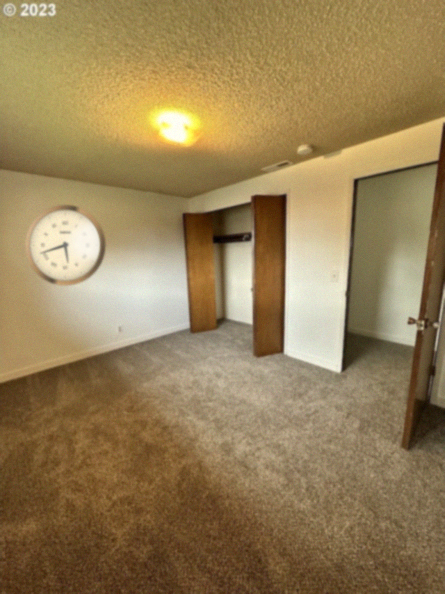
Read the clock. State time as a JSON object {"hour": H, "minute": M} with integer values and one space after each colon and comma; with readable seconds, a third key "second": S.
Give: {"hour": 5, "minute": 42}
